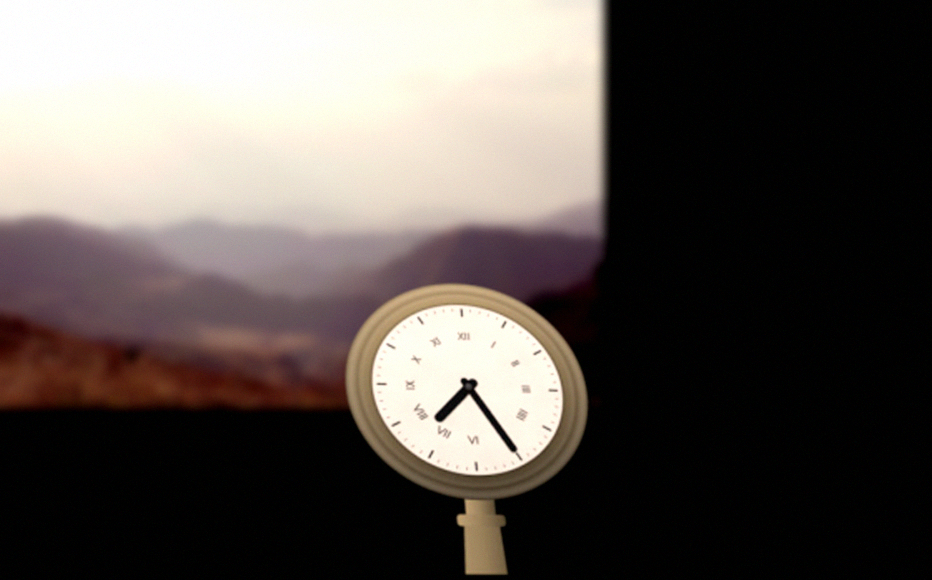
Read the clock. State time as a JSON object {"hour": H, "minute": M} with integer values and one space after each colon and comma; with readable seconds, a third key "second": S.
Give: {"hour": 7, "minute": 25}
